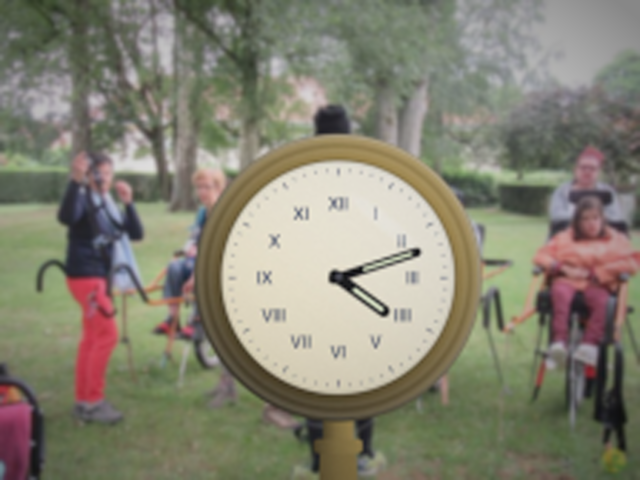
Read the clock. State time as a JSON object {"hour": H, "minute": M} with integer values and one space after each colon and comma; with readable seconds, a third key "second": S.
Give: {"hour": 4, "minute": 12}
